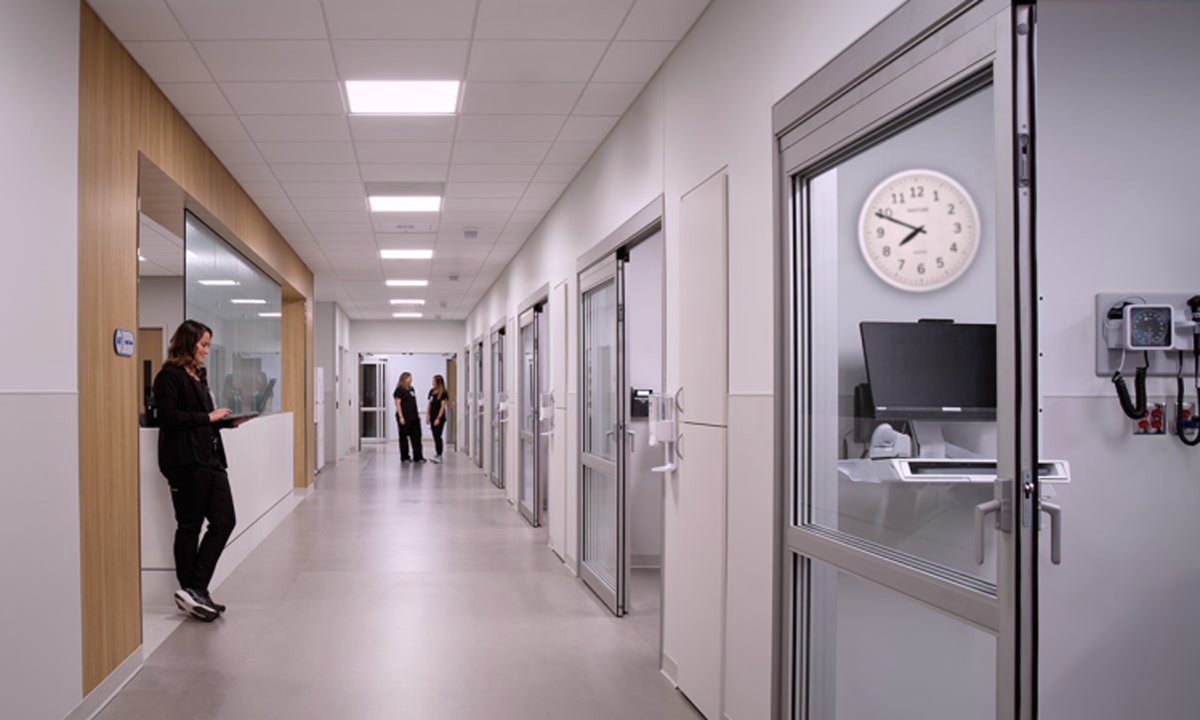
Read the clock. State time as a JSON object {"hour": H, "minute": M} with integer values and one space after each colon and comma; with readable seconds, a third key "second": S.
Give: {"hour": 7, "minute": 49}
